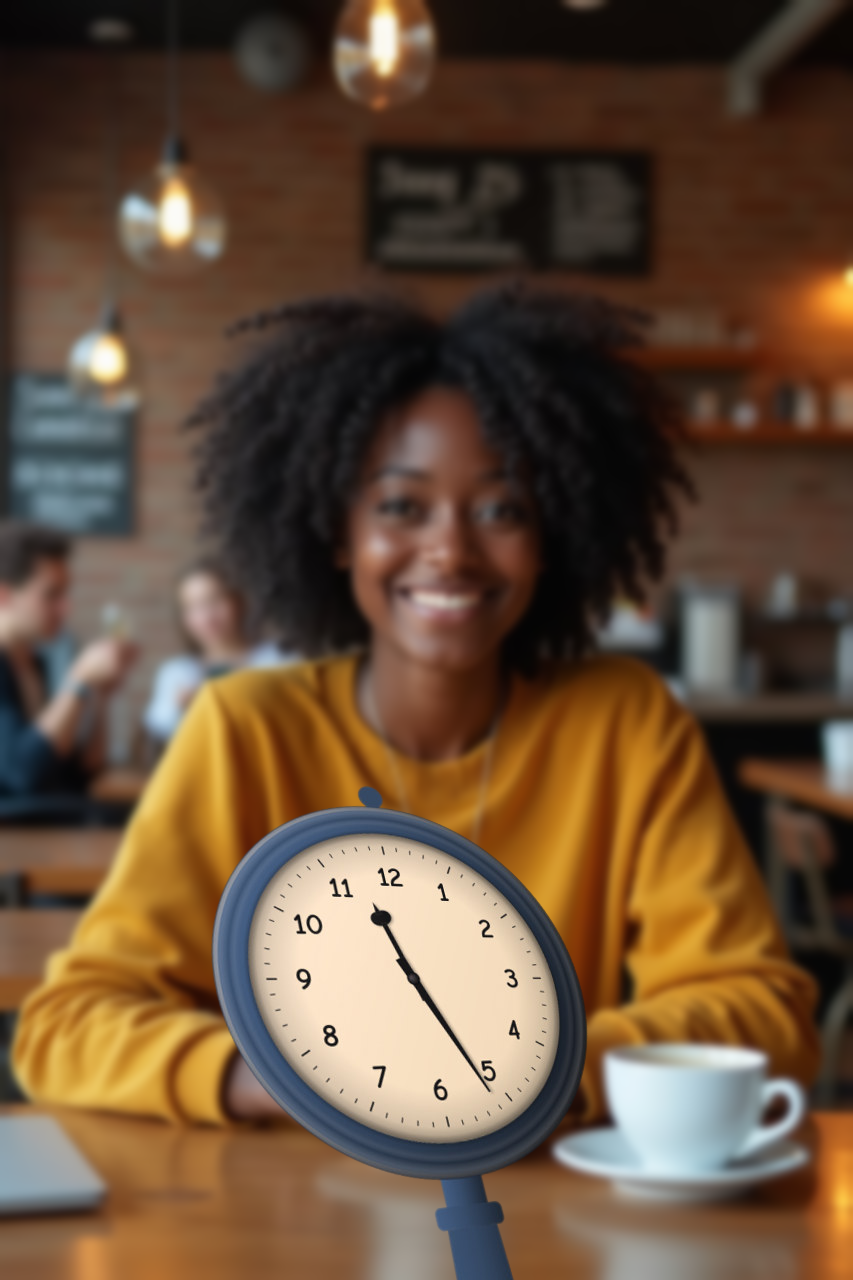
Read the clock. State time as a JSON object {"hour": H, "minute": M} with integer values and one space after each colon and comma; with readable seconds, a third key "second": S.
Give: {"hour": 11, "minute": 26}
